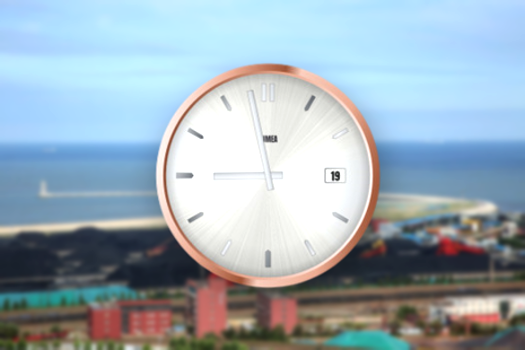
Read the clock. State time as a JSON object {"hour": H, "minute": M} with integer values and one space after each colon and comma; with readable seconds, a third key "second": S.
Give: {"hour": 8, "minute": 58}
